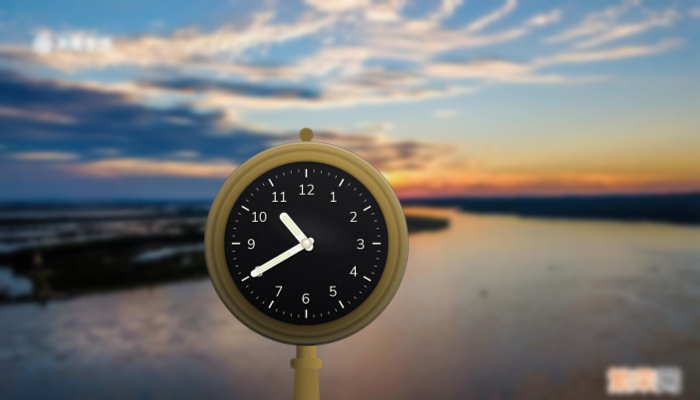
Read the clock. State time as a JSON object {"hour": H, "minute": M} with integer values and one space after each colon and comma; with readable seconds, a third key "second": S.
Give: {"hour": 10, "minute": 40}
